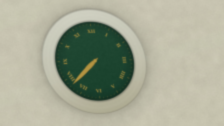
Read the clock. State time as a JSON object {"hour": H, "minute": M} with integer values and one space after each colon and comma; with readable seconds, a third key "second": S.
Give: {"hour": 7, "minute": 38}
